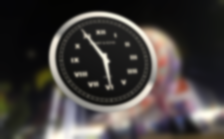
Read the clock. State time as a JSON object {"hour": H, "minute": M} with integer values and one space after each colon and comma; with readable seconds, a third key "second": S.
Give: {"hour": 5, "minute": 55}
